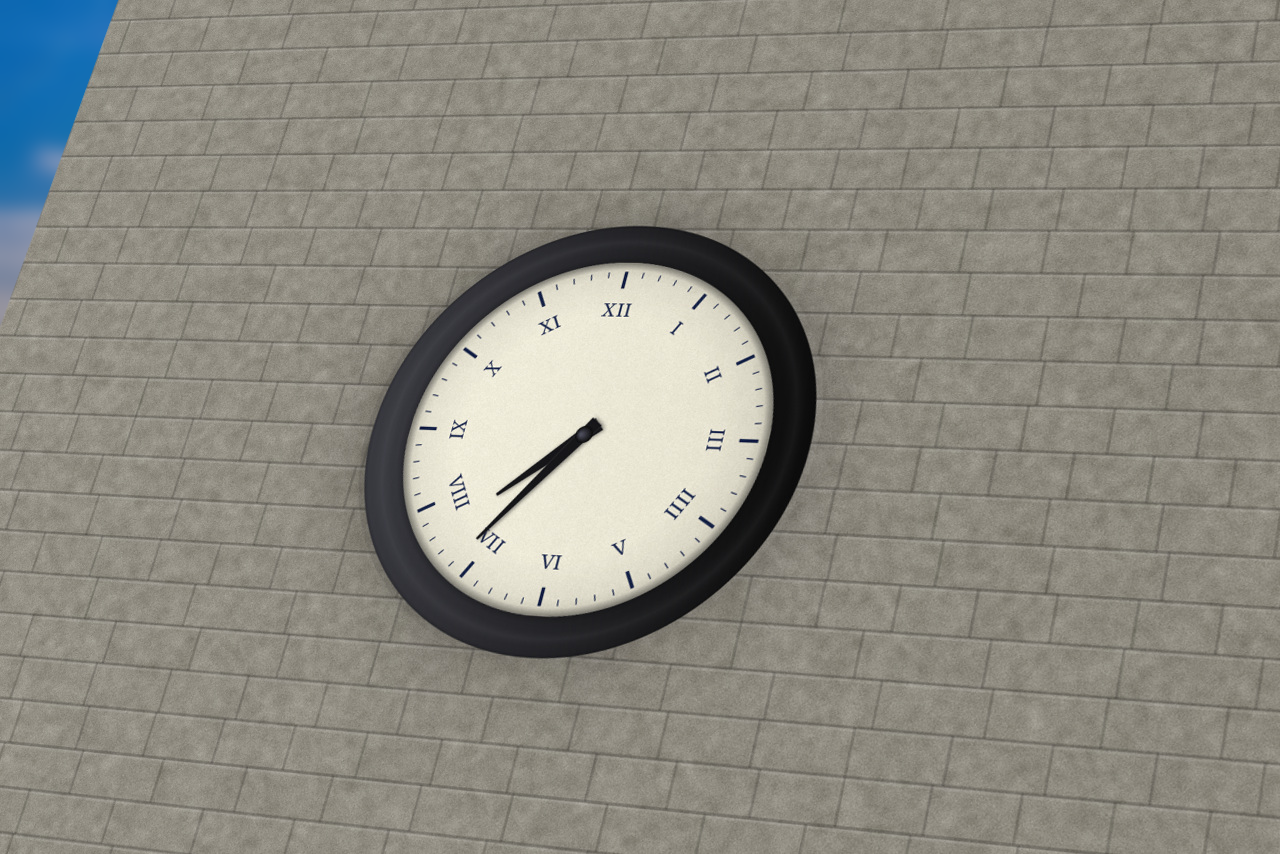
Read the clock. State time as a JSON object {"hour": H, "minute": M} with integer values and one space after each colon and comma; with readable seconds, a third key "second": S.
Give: {"hour": 7, "minute": 36}
